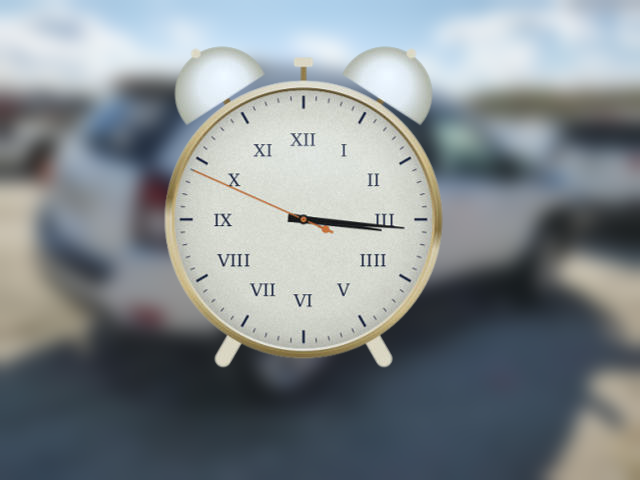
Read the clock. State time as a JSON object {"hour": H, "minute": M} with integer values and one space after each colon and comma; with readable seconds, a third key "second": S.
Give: {"hour": 3, "minute": 15, "second": 49}
